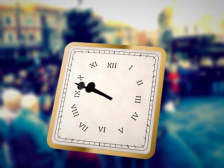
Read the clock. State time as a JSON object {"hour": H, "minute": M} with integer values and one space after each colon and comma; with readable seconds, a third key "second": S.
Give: {"hour": 9, "minute": 48}
